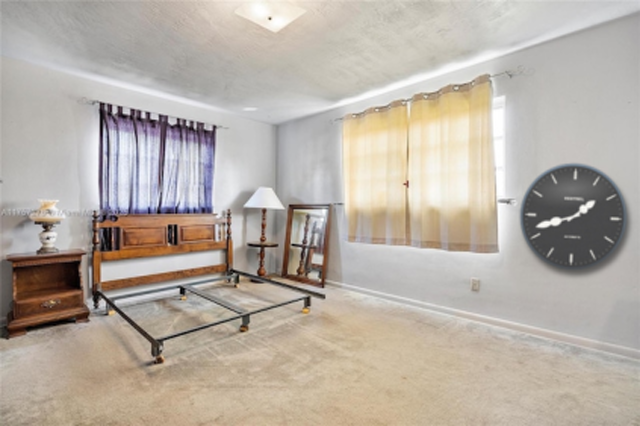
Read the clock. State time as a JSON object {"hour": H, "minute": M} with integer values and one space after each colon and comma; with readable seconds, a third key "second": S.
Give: {"hour": 1, "minute": 42}
